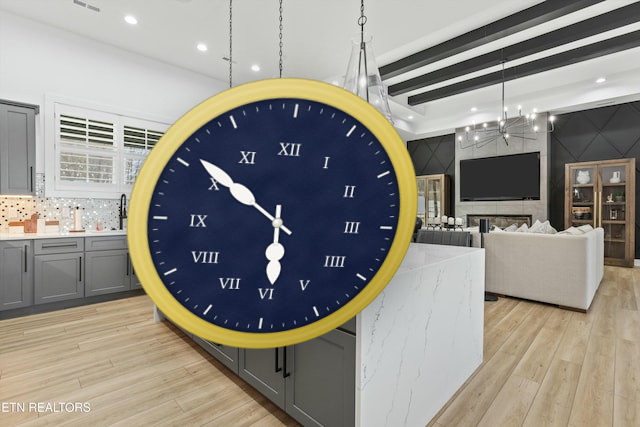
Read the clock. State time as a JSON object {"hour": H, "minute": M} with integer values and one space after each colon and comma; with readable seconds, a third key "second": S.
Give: {"hour": 5, "minute": 51}
